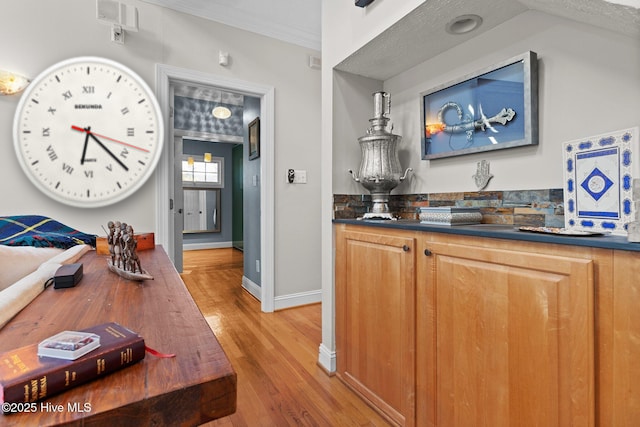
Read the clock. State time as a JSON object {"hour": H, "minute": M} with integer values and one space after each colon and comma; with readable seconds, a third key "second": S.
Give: {"hour": 6, "minute": 22, "second": 18}
